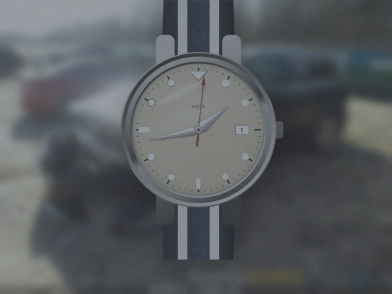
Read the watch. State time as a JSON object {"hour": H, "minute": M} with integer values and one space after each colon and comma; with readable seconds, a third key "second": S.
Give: {"hour": 1, "minute": 43, "second": 1}
